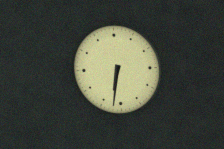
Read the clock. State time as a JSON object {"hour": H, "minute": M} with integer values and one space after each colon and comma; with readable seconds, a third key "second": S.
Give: {"hour": 6, "minute": 32}
